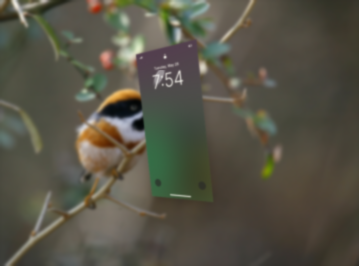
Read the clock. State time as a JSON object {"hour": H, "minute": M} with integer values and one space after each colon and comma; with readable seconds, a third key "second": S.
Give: {"hour": 7, "minute": 54}
